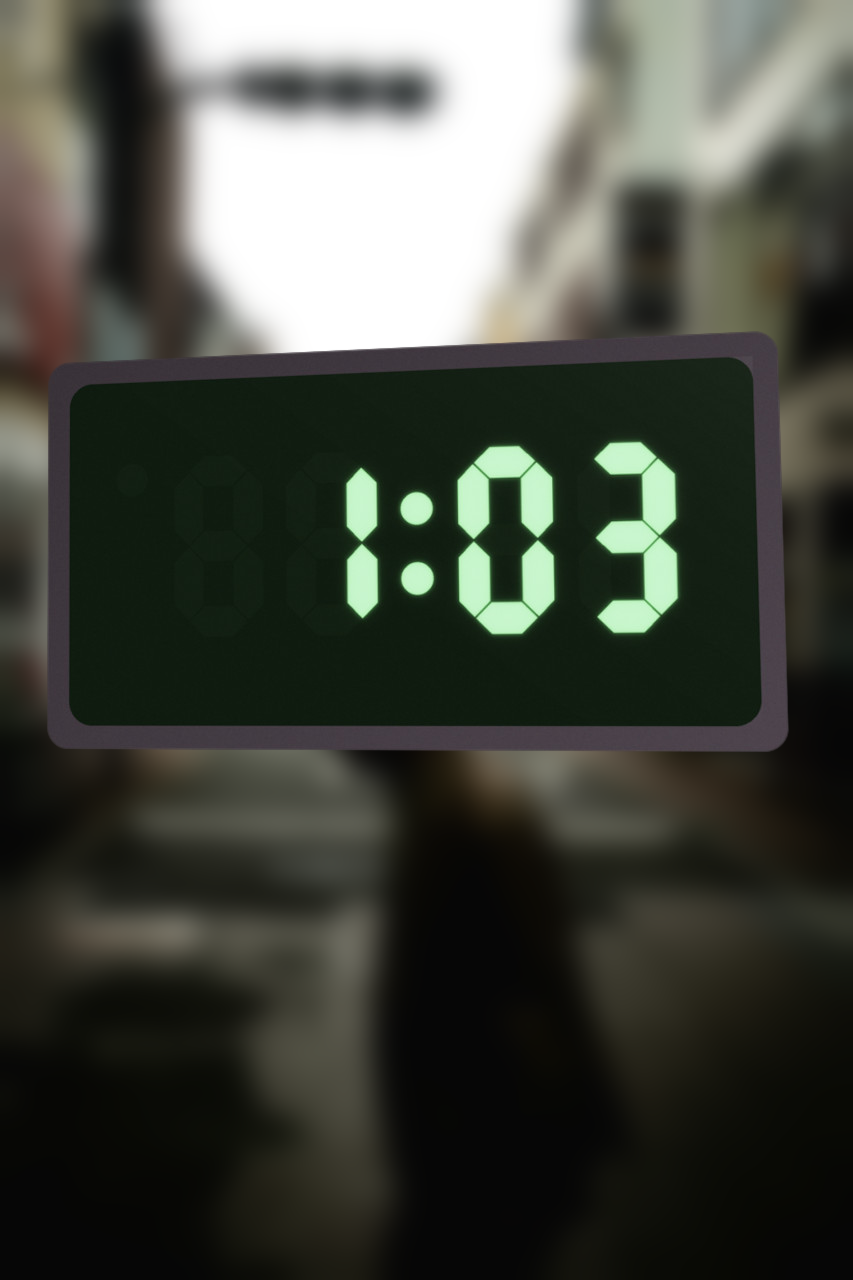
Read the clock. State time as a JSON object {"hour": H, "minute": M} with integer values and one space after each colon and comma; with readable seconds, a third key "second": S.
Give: {"hour": 1, "minute": 3}
